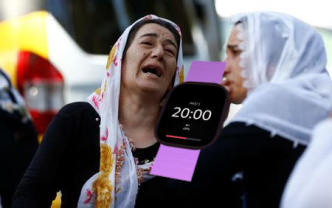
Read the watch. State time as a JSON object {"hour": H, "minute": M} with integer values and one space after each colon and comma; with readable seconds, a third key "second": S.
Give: {"hour": 20, "minute": 0}
